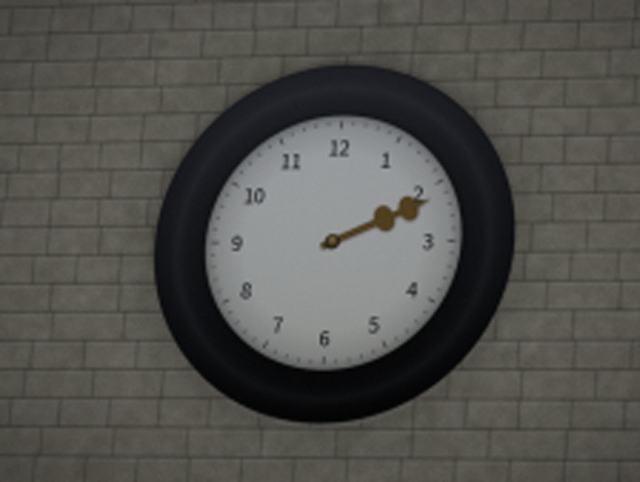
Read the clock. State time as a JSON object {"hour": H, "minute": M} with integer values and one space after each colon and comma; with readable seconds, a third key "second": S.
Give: {"hour": 2, "minute": 11}
